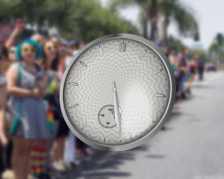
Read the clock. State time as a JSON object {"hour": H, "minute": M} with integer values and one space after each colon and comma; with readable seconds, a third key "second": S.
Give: {"hour": 5, "minute": 27}
